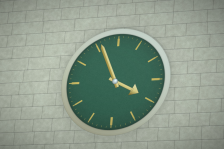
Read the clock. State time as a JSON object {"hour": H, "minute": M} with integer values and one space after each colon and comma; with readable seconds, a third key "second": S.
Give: {"hour": 3, "minute": 56}
